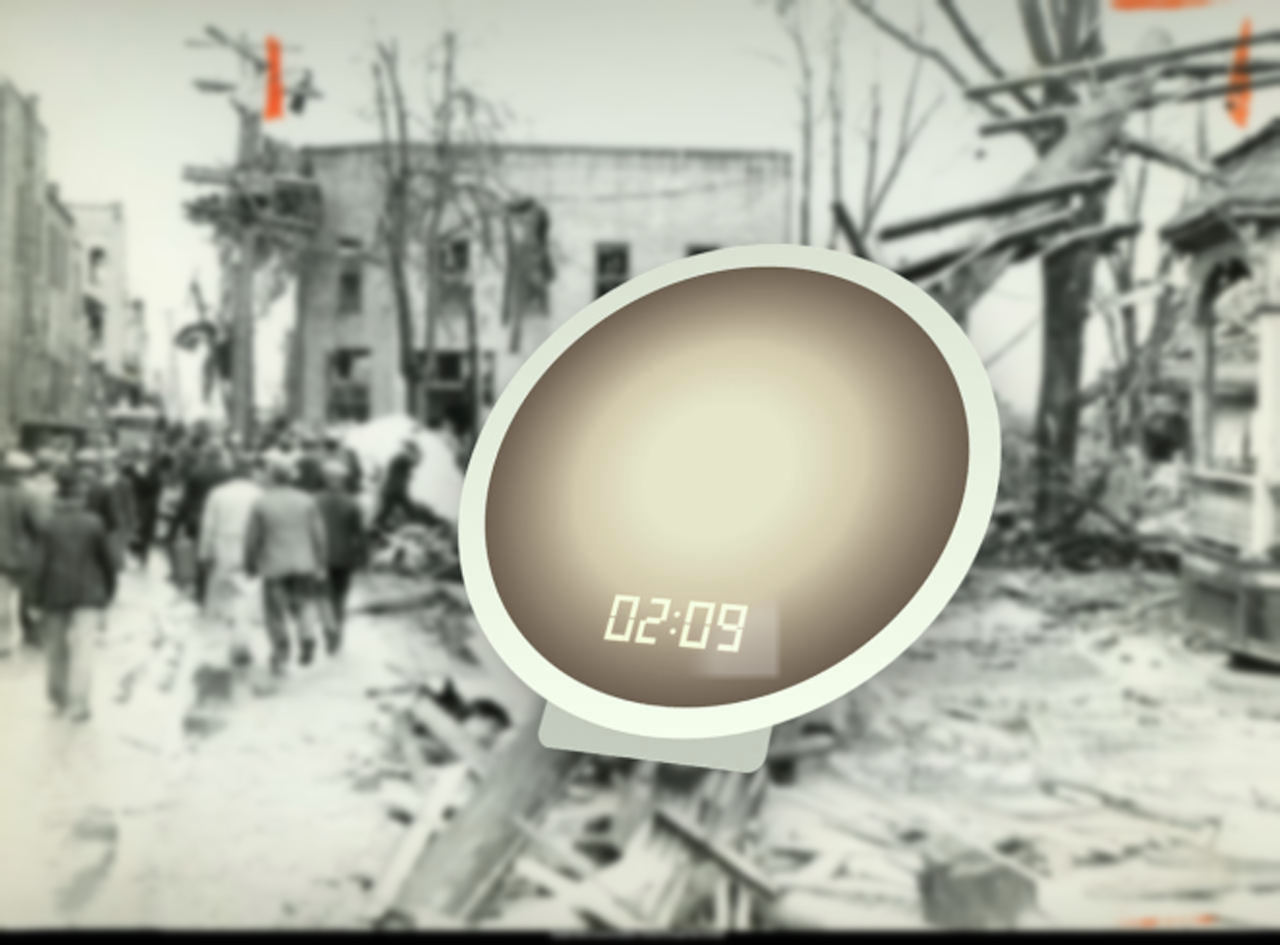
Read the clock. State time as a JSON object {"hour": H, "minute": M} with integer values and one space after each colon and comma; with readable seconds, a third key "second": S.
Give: {"hour": 2, "minute": 9}
